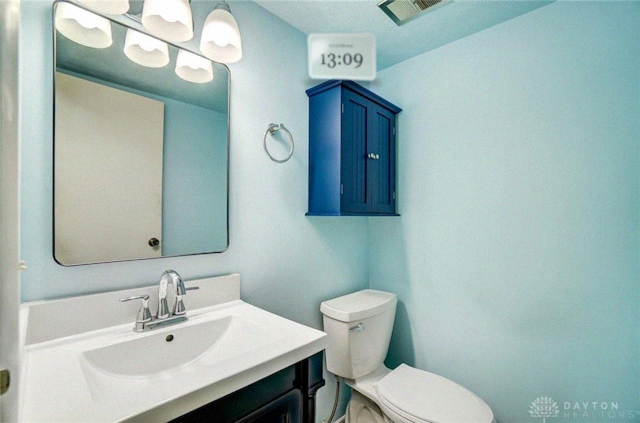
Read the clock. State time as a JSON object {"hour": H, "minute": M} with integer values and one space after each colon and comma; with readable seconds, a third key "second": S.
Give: {"hour": 13, "minute": 9}
